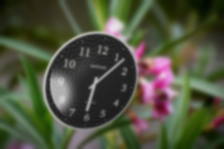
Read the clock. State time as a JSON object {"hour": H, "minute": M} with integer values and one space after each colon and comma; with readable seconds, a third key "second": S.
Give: {"hour": 6, "minute": 7}
